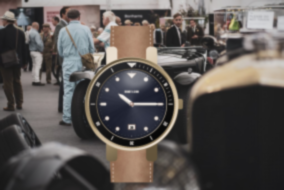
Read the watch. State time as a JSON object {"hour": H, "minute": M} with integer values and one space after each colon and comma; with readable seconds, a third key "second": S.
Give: {"hour": 10, "minute": 15}
